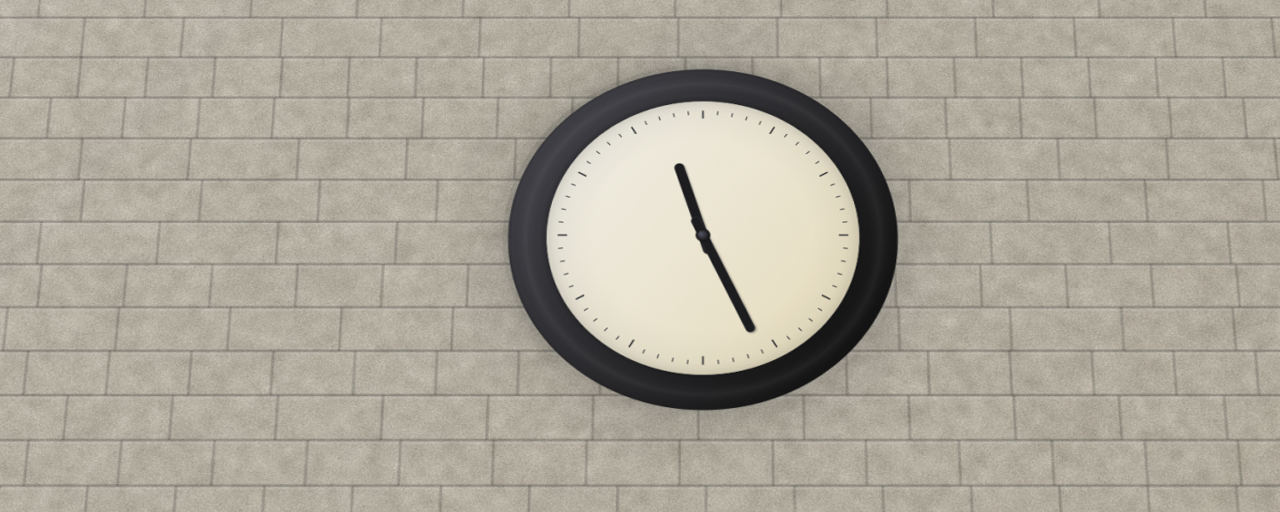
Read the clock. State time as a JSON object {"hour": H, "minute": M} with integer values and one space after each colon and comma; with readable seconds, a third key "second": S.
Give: {"hour": 11, "minute": 26}
